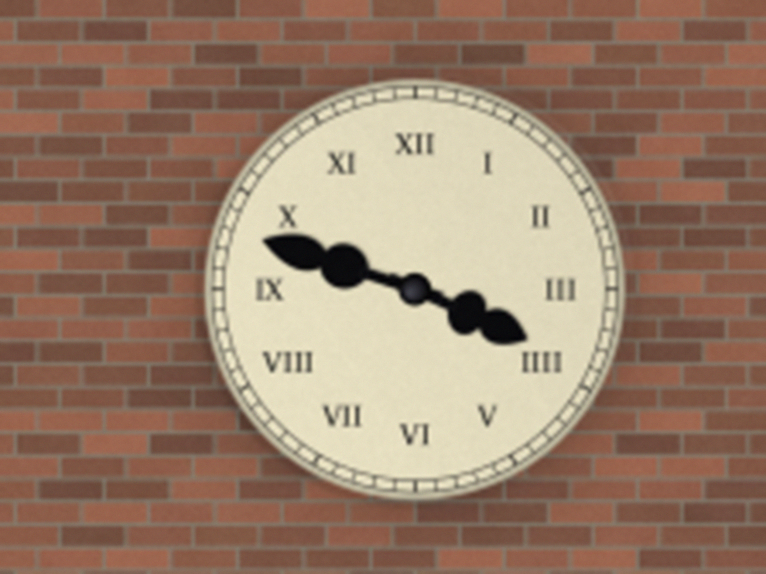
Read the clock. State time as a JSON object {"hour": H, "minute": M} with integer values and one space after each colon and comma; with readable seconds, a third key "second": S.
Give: {"hour": 3, "minute": 48}
